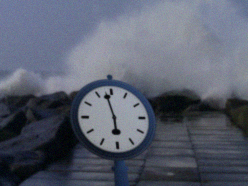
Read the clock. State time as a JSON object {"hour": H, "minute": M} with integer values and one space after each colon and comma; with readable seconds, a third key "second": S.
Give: {"hour": 5, "minute": 58}
